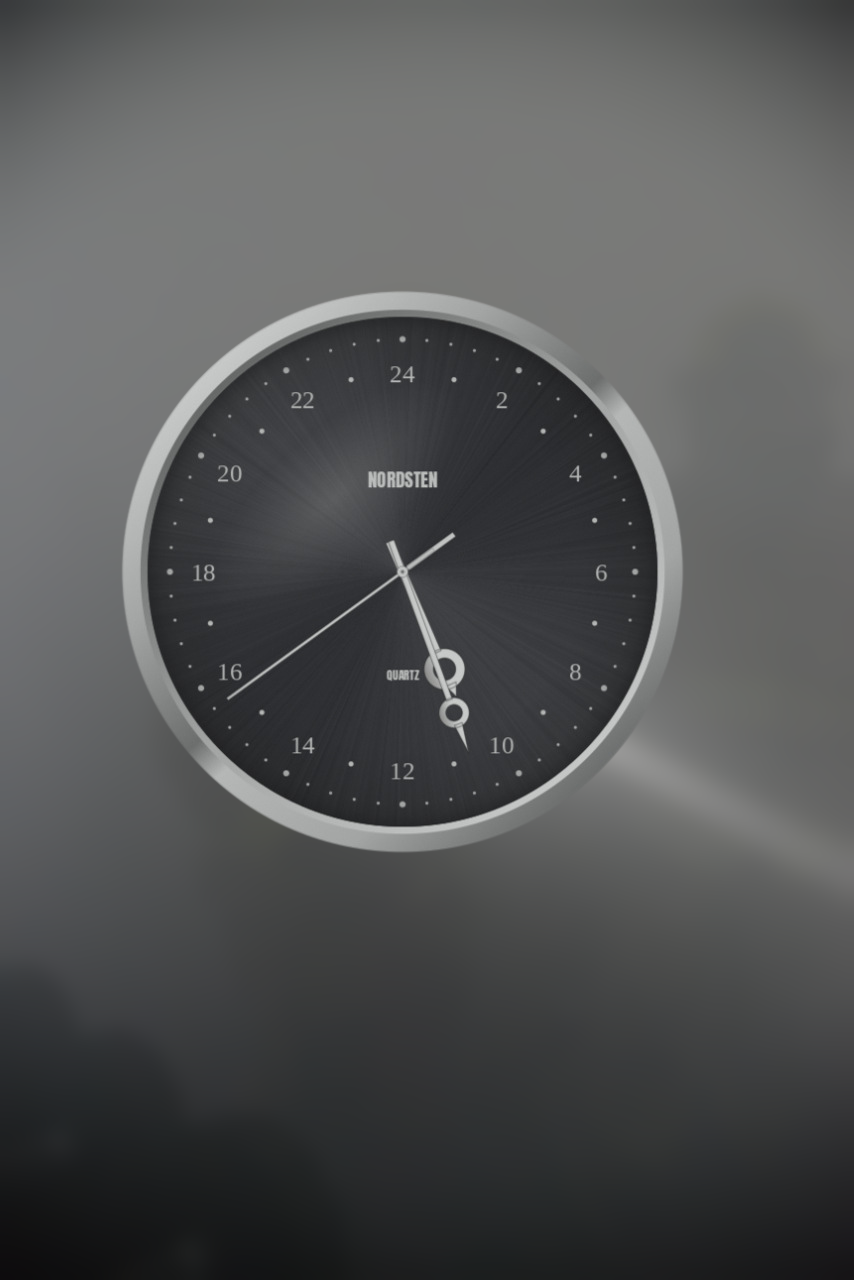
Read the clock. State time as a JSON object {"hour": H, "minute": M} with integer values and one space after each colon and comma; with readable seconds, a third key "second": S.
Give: {"hour": 10, "minute": 26, "second": 39}
